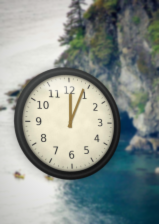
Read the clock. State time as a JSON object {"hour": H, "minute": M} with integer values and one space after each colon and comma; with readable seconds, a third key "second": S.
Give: {"hour": 12, "minute": 4}
